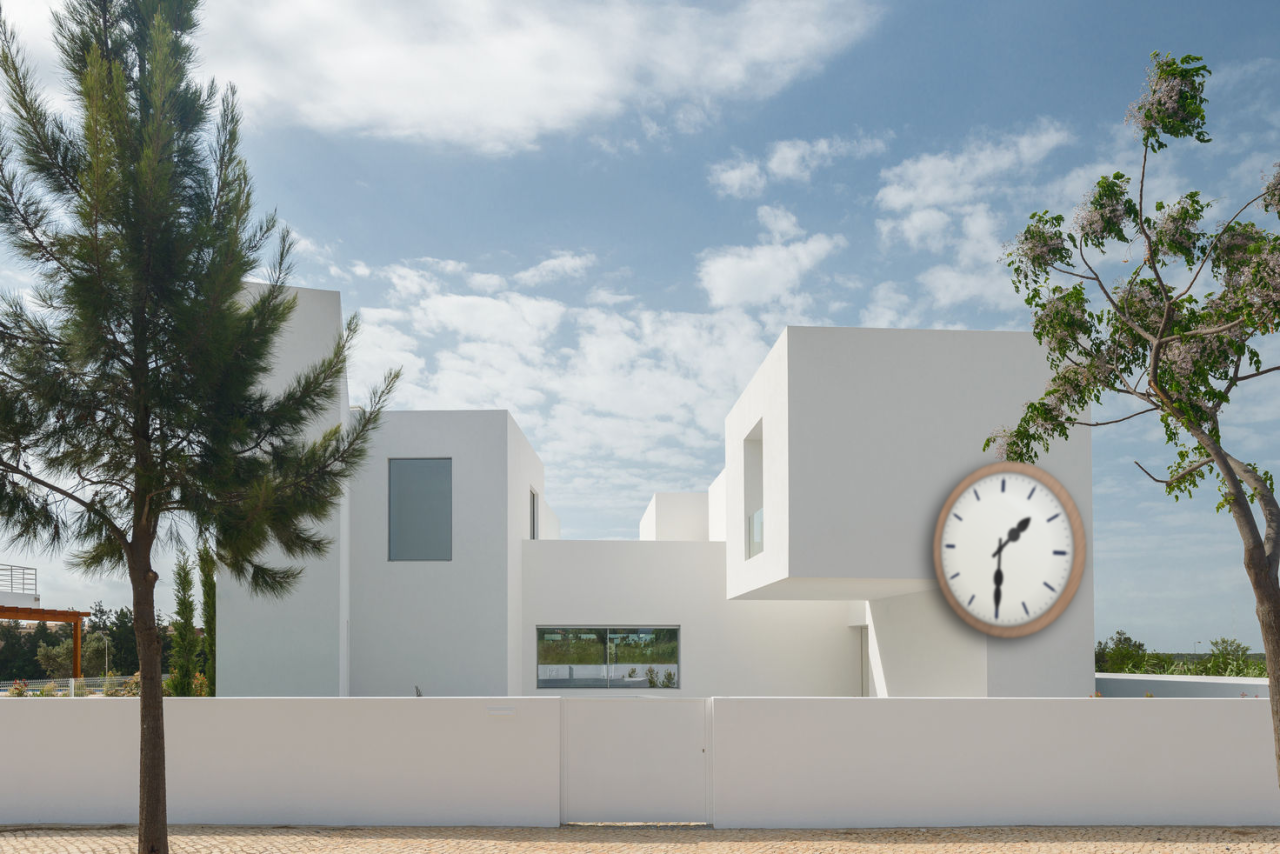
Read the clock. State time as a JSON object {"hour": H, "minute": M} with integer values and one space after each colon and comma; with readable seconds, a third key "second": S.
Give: {"hour": 1, "minute": 30}
